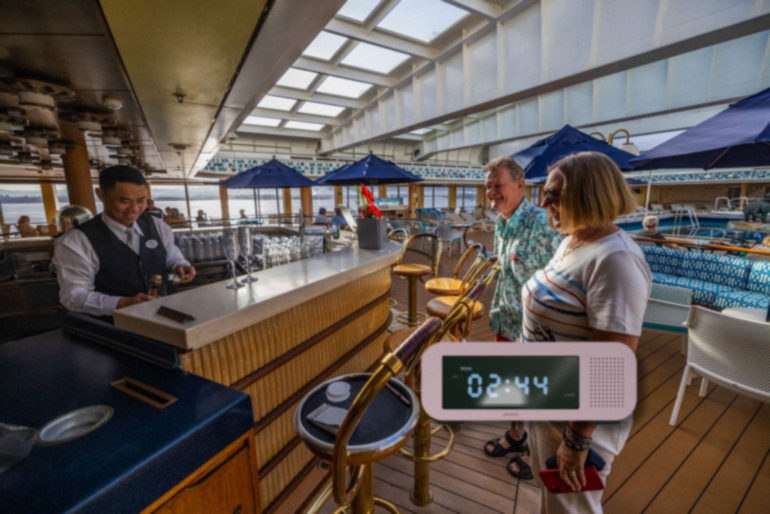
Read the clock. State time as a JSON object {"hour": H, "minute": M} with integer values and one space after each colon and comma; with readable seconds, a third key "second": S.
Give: {"hour": 2, "minute": 44}
